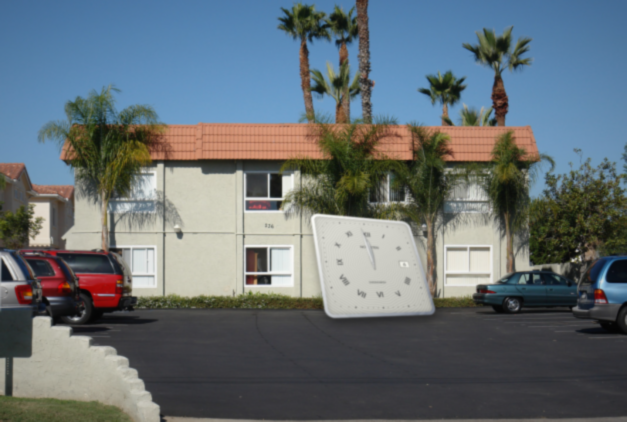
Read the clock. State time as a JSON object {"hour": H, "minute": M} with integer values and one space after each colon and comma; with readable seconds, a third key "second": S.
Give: {"hour": 11, "minute": 59}
